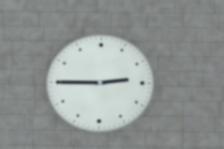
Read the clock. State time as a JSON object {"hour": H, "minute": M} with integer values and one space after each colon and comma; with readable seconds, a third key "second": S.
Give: {"hour": 2, "minute": 45}
